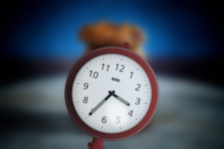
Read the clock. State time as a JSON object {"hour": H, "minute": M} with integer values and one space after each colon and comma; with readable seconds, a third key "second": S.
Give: {"hour": 3, "minute": 35}
